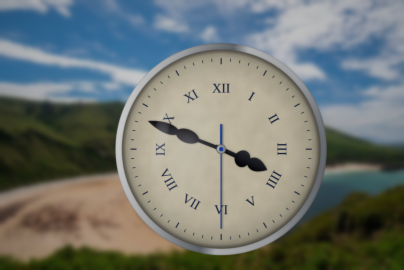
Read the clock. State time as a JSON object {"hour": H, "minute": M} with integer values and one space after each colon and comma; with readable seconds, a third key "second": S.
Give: {"hour": 3, "minute": 48, "second": 30}
